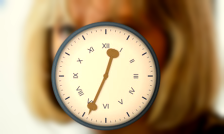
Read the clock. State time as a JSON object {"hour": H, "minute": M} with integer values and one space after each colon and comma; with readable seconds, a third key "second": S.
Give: {"hour": 12, "minute": 34}
